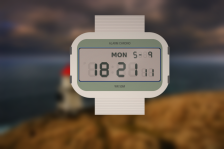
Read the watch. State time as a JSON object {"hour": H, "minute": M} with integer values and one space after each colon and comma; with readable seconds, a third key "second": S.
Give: {"hour": 18, "minute": 21, "second": 11}
